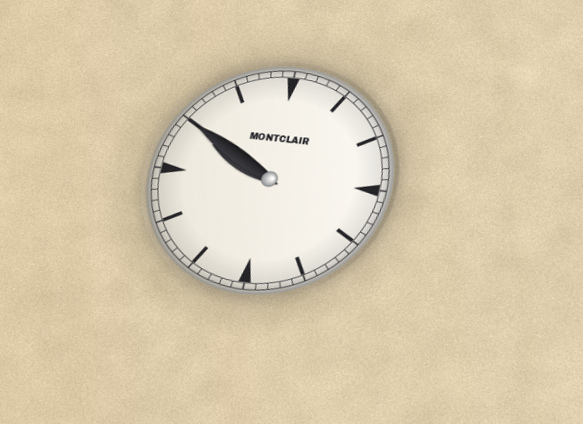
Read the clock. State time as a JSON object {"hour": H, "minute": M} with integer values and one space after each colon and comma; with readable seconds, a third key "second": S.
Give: {"hour": 9, "minute": 50}
